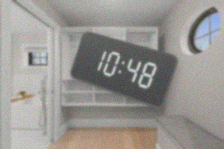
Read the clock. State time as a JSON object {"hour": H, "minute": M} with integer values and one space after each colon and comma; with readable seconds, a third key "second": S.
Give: {"hour": 10, "minute": 48}
